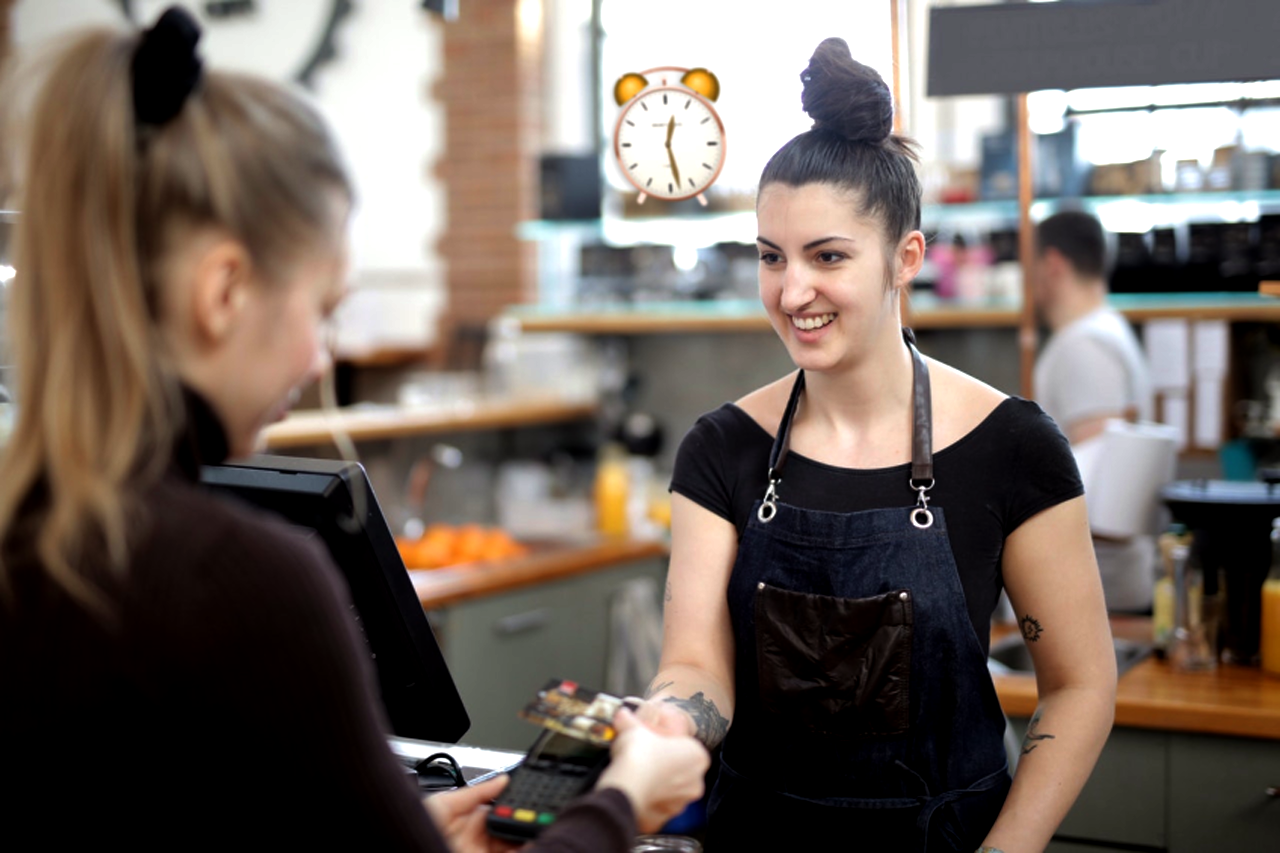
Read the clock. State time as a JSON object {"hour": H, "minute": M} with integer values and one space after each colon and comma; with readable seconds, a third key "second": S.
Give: {"hour": 12, "minute": 28}
